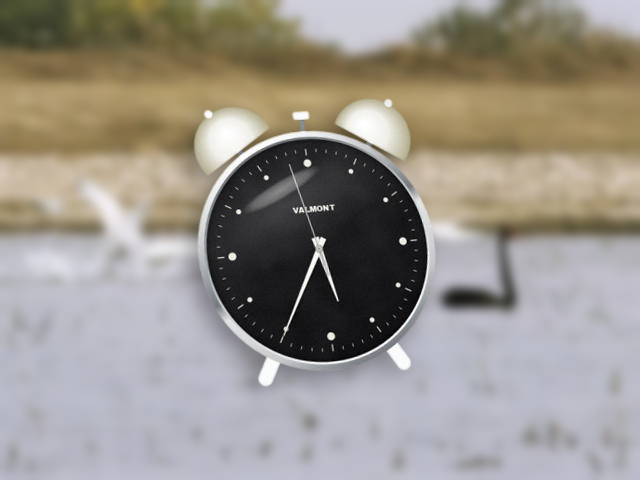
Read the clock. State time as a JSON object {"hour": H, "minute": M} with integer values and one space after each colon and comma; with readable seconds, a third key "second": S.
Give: {"hour": 5, "minute": 34, "second": 58}
